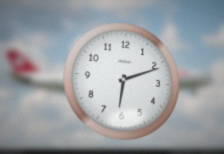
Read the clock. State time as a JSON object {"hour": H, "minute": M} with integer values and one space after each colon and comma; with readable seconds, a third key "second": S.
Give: {"hour": 6, "minute": 11}
